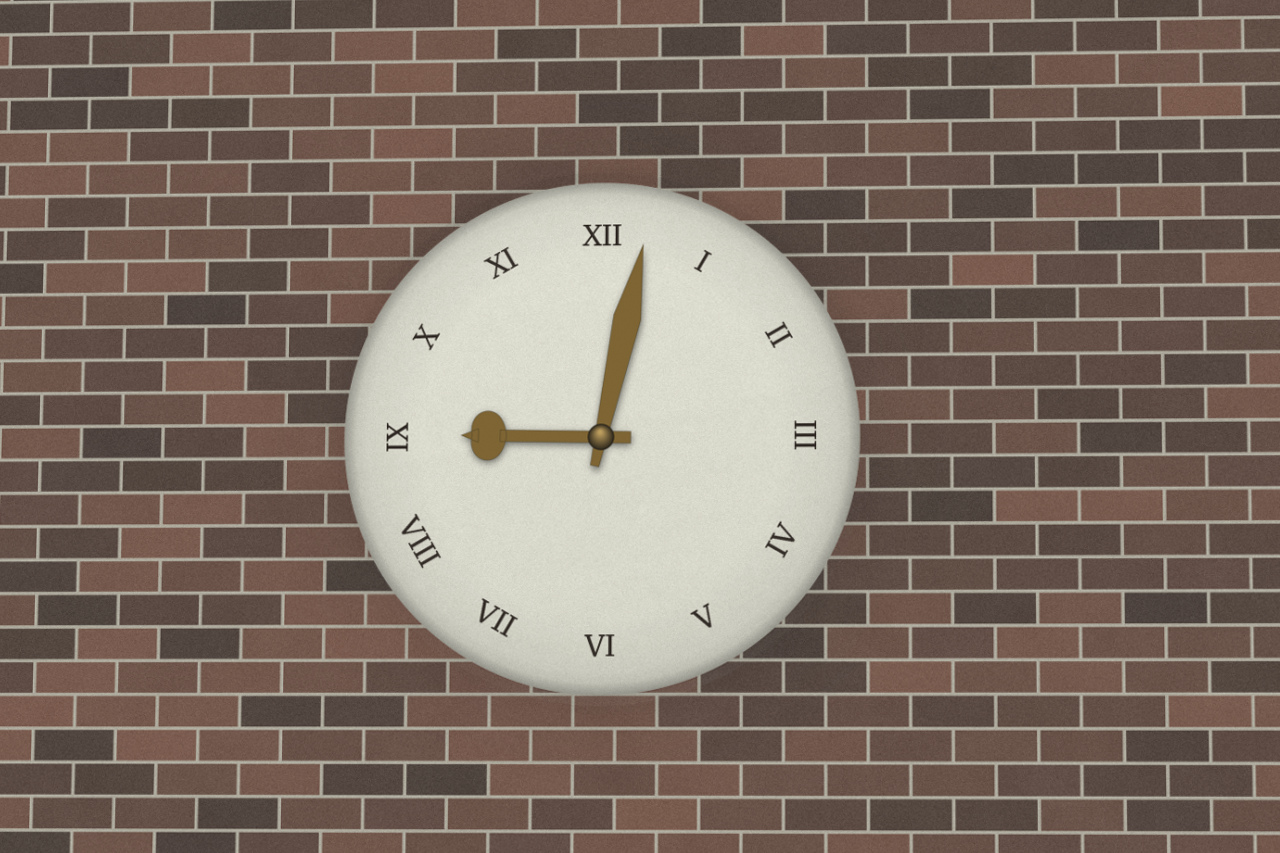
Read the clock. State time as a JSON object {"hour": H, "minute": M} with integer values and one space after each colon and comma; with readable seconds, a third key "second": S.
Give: {"hour": 9, "minute": 2}
